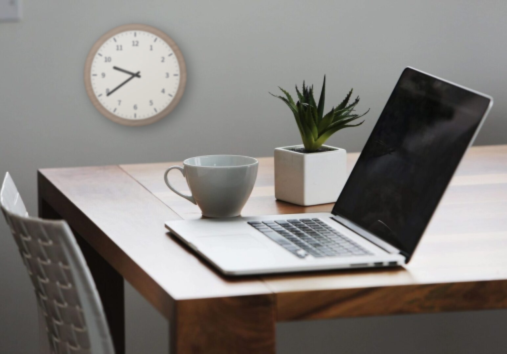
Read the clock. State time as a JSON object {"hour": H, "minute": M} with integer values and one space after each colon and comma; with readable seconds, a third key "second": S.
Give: {"hour": 9, "minute": 39}
